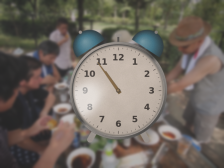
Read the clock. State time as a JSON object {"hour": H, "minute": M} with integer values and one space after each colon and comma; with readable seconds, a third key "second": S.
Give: {"hour": 10, "minute": 54}
